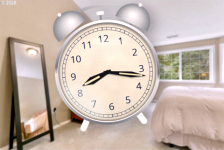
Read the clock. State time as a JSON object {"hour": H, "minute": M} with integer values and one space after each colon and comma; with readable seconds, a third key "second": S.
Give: {"hour": 8, "minute": 17}
